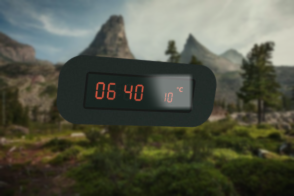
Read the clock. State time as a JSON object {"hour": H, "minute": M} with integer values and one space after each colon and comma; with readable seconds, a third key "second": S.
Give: {"hour": 6, "minute": 40}
